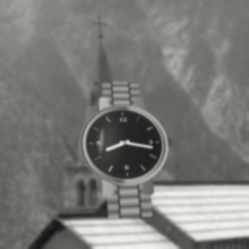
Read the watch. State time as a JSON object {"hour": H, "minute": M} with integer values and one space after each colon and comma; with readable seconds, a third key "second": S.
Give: {"hour": 8, "minute": 17}
